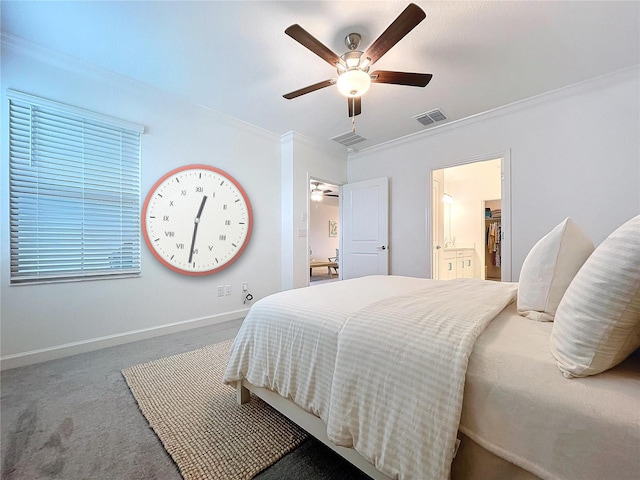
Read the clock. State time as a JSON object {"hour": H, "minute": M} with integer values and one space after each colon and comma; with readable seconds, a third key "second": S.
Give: {"hour": 12, "minute": 31}
